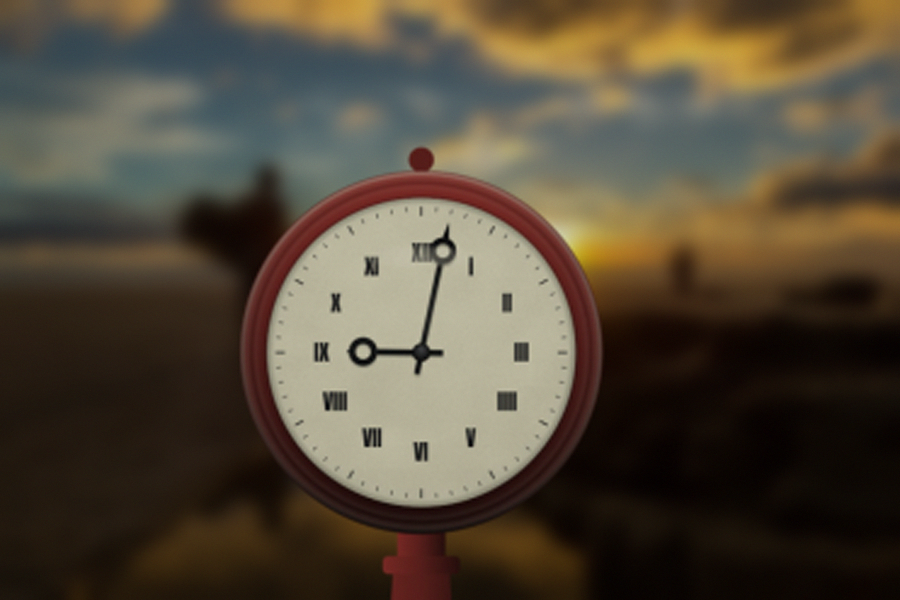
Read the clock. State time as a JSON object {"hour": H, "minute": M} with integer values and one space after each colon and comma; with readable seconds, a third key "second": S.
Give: {"hour": 9, "minute": 2}
